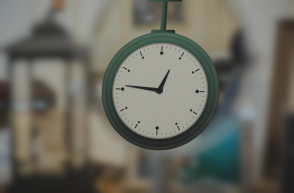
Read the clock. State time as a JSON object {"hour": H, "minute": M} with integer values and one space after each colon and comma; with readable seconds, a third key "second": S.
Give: {"hour": 12, "minute": 46}
